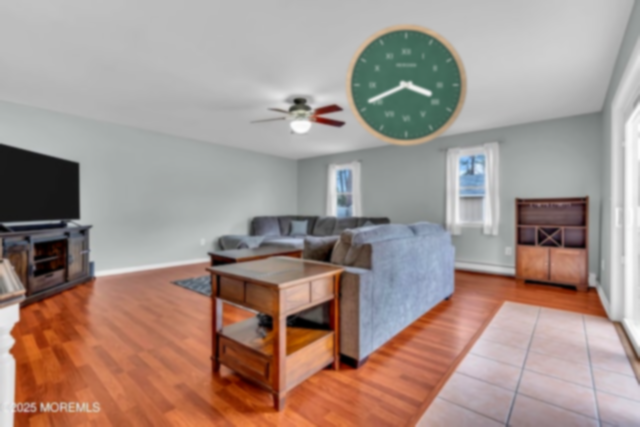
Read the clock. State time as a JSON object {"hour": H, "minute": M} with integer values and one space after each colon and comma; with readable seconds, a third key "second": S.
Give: {"hour": 3, "minute": 41}
